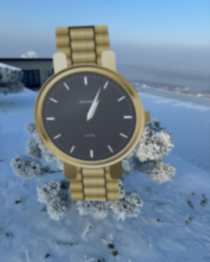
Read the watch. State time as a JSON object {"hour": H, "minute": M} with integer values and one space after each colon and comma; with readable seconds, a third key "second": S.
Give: {"hour": 1, "minute": 4}
